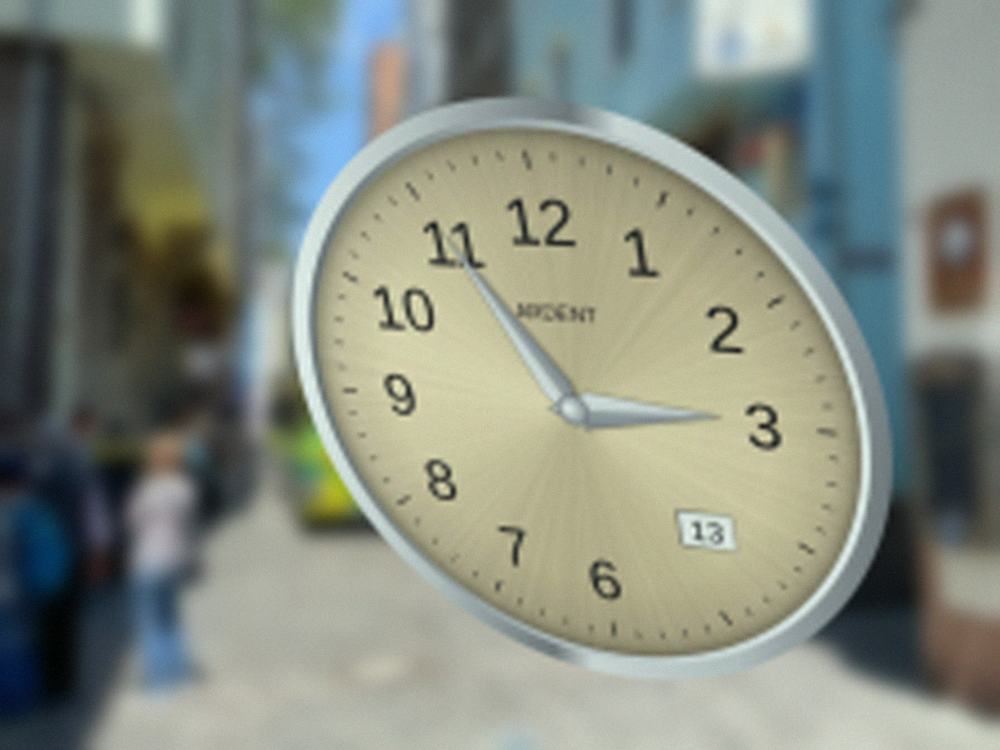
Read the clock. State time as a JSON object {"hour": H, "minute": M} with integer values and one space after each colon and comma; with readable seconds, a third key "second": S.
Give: {"hour": 2, "minute": 55}
